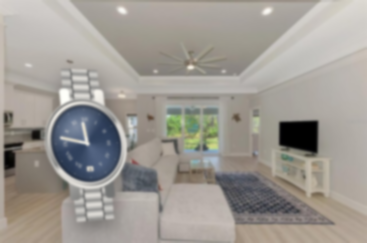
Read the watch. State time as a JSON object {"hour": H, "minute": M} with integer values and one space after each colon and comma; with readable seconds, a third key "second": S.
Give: {"hour": 11, "minute": 47}
